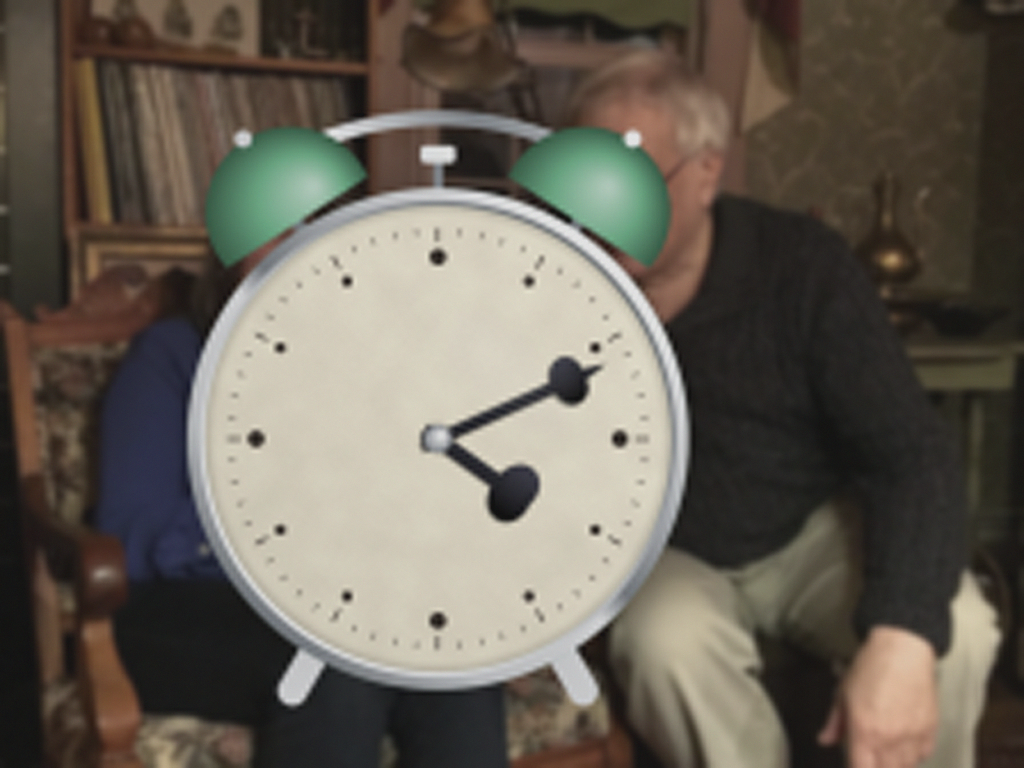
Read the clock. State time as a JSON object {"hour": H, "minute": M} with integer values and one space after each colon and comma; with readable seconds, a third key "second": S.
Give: {"hour": 4, "minute": 11}
